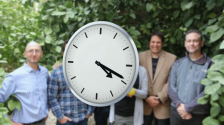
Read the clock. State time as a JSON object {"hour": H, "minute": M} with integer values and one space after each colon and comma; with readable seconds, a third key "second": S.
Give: {"hour": 4, "minute": 19}
